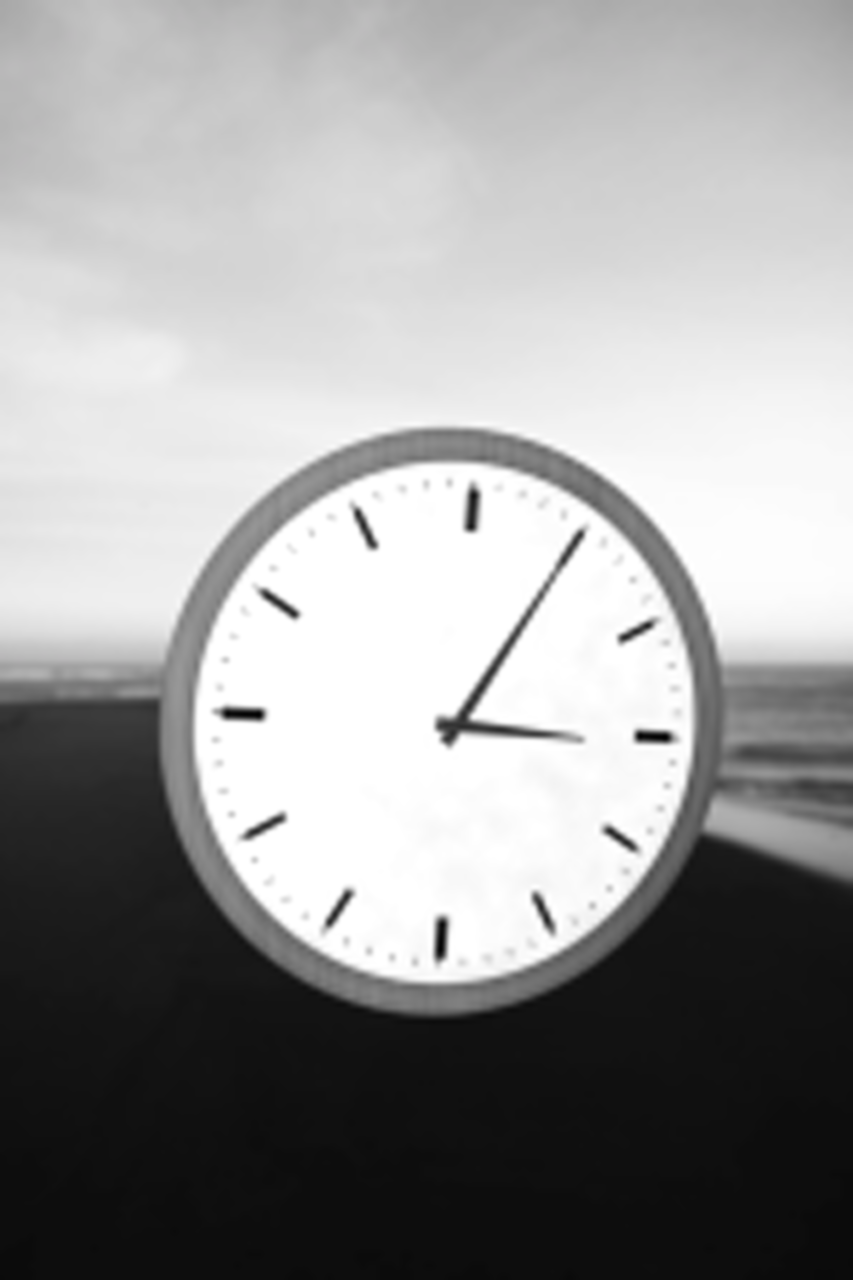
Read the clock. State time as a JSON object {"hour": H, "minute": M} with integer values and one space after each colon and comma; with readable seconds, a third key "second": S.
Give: {"hour": 3, "minute": 5}
